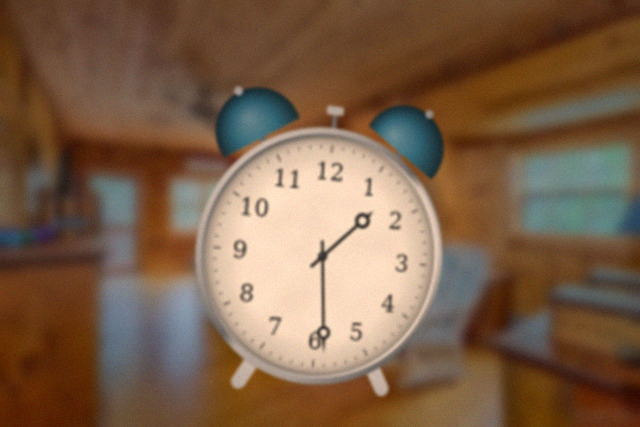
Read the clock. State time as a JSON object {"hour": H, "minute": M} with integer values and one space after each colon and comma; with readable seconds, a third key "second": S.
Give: {"hour": 1, "minute": 29}
